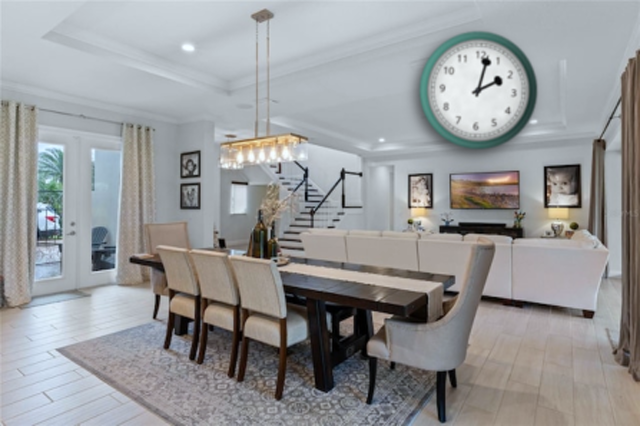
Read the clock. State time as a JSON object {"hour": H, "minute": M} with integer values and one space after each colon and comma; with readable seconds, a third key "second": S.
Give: {"hour": 2, "minute": 2}
